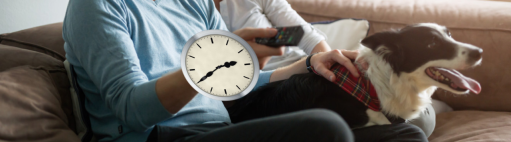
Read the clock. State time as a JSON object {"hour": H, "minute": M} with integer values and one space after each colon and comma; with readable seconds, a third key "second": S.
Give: {"hour": 2, "minute": 40}
